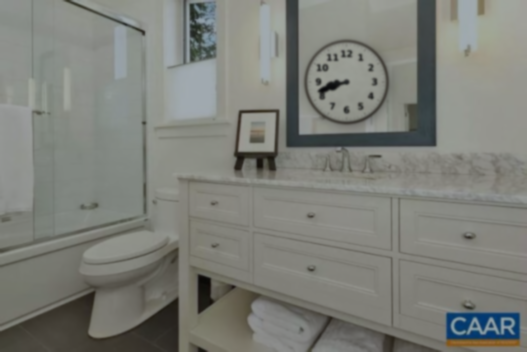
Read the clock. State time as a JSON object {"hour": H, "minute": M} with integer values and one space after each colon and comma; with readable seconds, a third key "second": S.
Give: {"hour": 8, "minute": 42}
